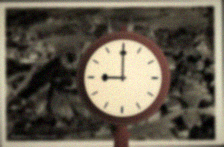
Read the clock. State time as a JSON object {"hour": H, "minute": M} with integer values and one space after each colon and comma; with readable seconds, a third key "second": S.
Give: {"hour": 9, "minute": 0}
